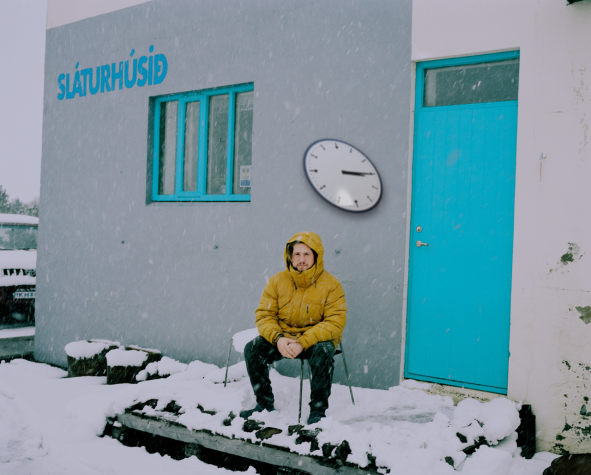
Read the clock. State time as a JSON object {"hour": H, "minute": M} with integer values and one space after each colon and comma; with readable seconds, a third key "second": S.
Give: {"hour": 3, "minute": 15}
